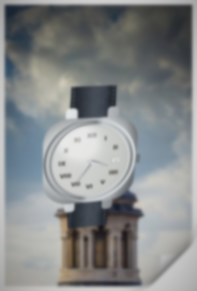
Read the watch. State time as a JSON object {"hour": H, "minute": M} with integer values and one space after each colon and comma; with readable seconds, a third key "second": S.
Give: {"hour": 3, "minute": 35}
